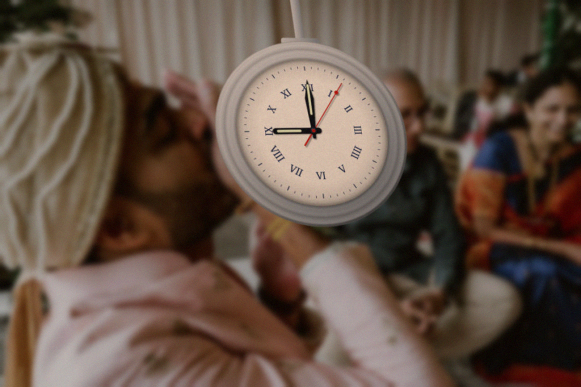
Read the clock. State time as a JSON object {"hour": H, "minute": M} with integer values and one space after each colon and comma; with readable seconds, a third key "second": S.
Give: {"hour": 9, "minute": 0, "second": 6}
